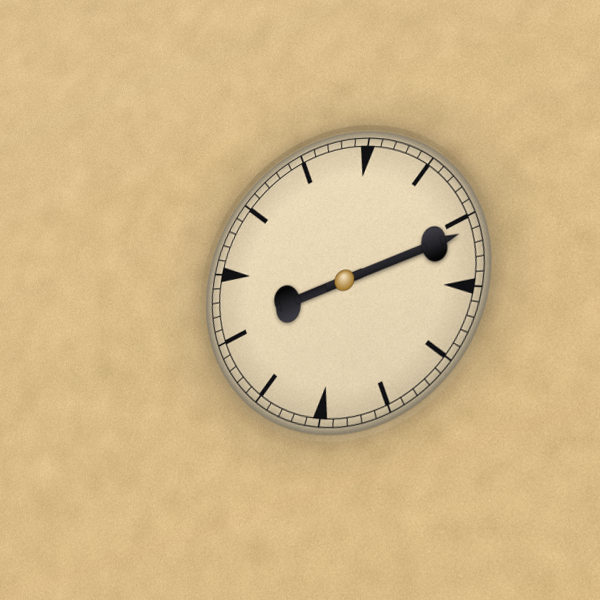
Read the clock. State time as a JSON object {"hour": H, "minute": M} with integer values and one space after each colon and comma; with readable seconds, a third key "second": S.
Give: {"hour": 8, "minute": 11}
